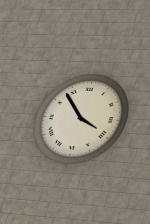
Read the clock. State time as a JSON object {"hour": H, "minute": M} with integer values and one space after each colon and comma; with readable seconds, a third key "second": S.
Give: {"hour": 3, "minute": 53}
